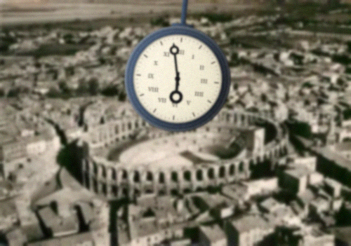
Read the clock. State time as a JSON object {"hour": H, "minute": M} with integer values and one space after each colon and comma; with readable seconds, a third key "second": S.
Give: {"hour": 5, "minute": 58}
